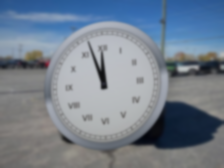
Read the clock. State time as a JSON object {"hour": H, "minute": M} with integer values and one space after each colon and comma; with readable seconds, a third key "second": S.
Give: {"hour": 11, "minute": 57}
